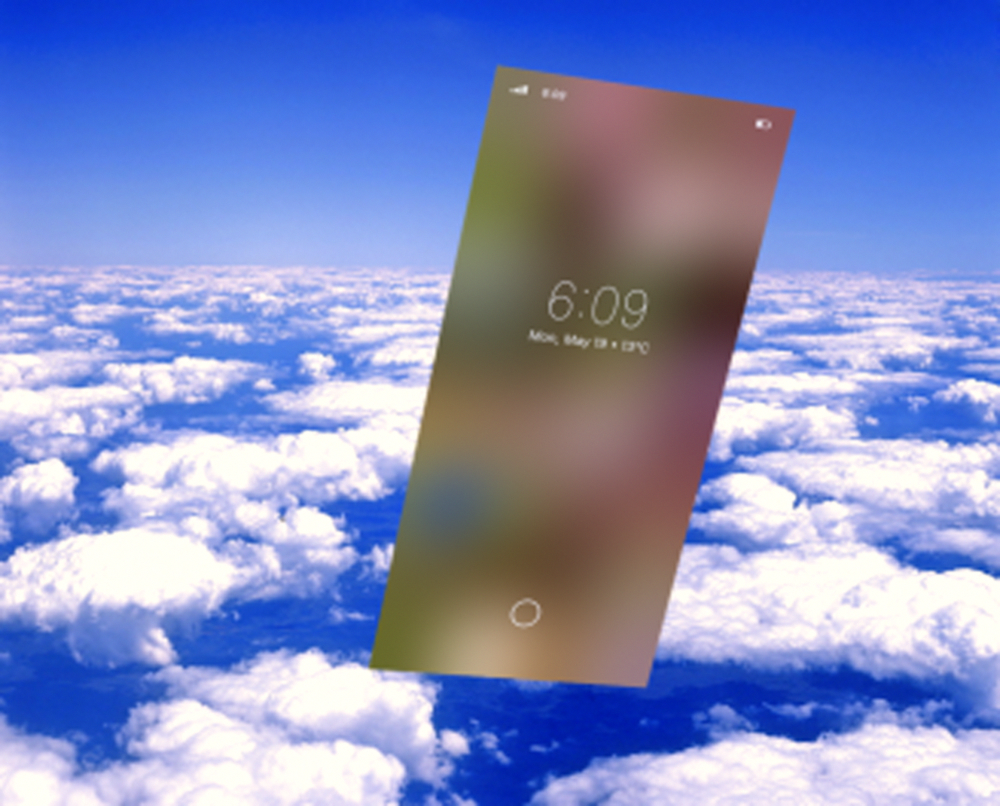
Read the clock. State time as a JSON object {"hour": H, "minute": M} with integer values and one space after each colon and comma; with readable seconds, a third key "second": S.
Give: {"hour": 6, "minute": 9}
